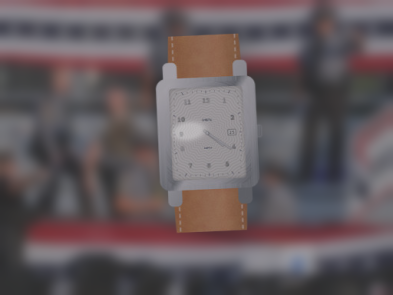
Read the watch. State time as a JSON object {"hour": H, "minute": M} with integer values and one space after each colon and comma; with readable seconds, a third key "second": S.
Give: {"hour": 4, "minute": 21}
